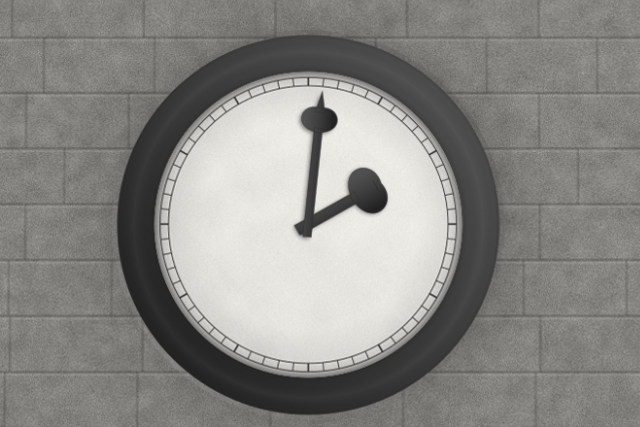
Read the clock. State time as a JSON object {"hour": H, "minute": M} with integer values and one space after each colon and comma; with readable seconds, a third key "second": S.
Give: {"hour": 2, "minute": 1}
